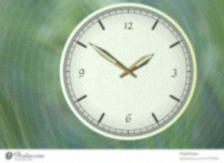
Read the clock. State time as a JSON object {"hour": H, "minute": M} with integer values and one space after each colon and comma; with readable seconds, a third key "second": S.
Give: {"hour": 1, "minute": 51}
